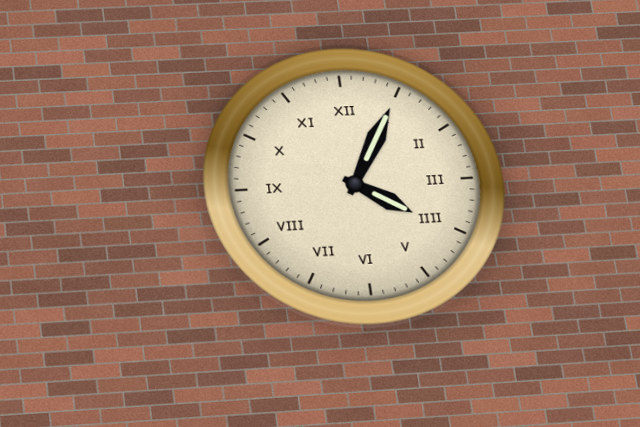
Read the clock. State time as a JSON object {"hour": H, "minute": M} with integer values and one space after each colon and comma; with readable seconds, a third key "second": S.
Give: {"hour": 4, "minute": 5}
